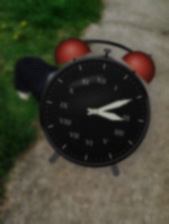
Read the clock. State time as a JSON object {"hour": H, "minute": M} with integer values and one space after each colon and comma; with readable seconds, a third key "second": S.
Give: {"hour": 3, "minute": 10}
